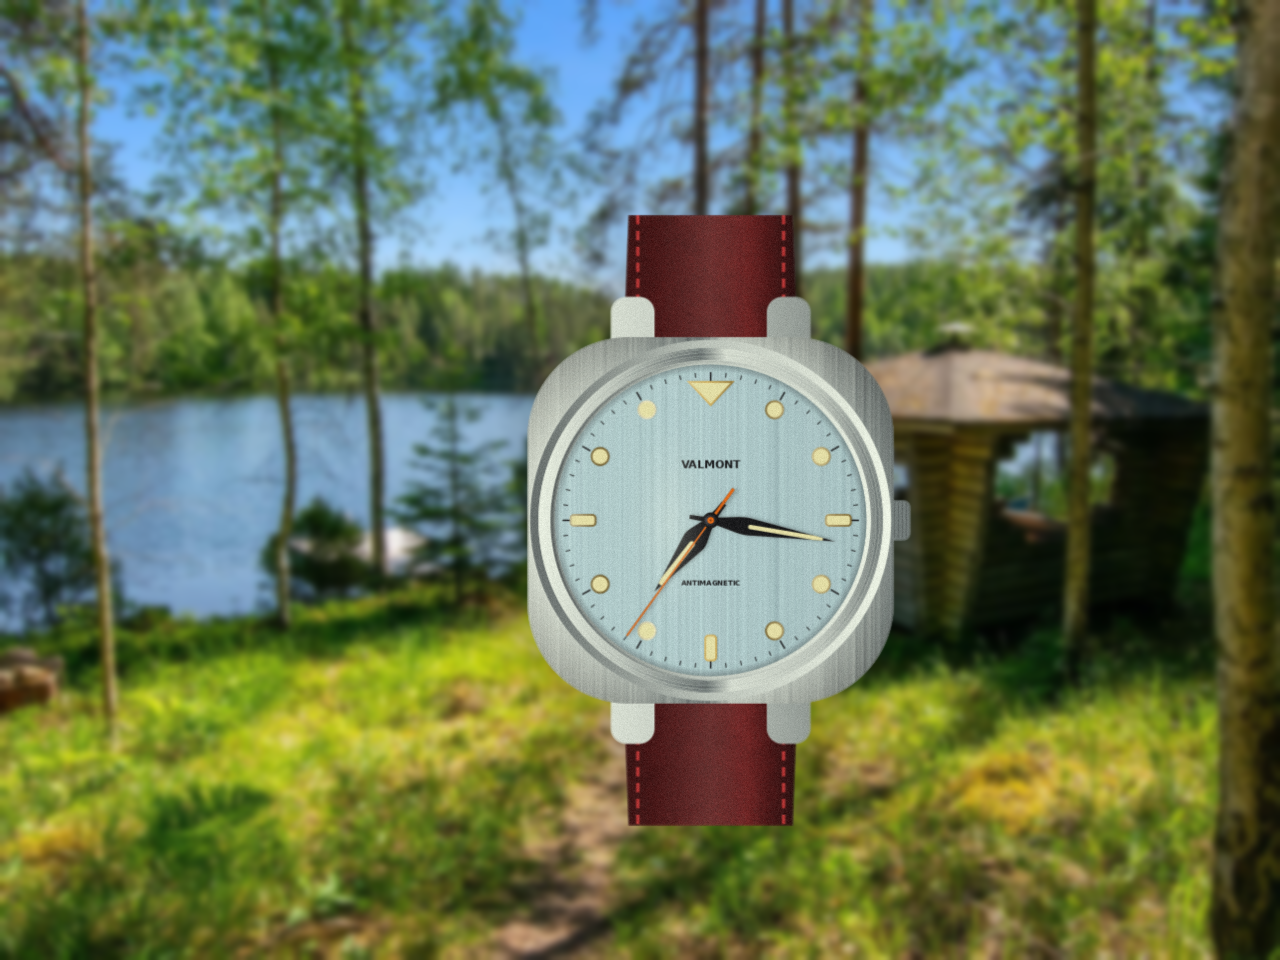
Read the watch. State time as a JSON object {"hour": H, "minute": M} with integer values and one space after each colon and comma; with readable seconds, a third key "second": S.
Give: {"hour": 7, "minute": 16, "second": 36}
